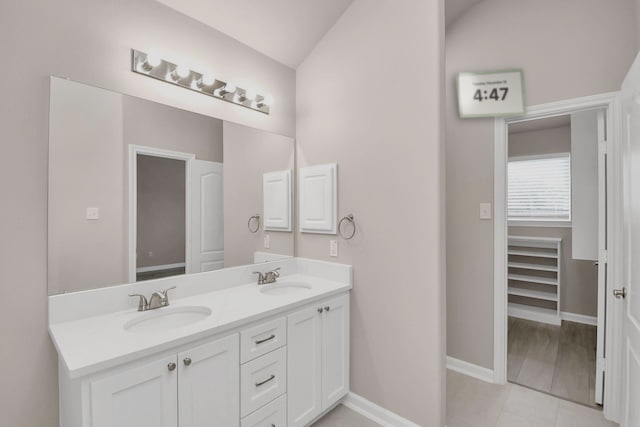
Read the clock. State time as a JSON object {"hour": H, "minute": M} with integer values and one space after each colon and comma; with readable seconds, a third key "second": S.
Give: {"hour": 4, "minute": 47}
